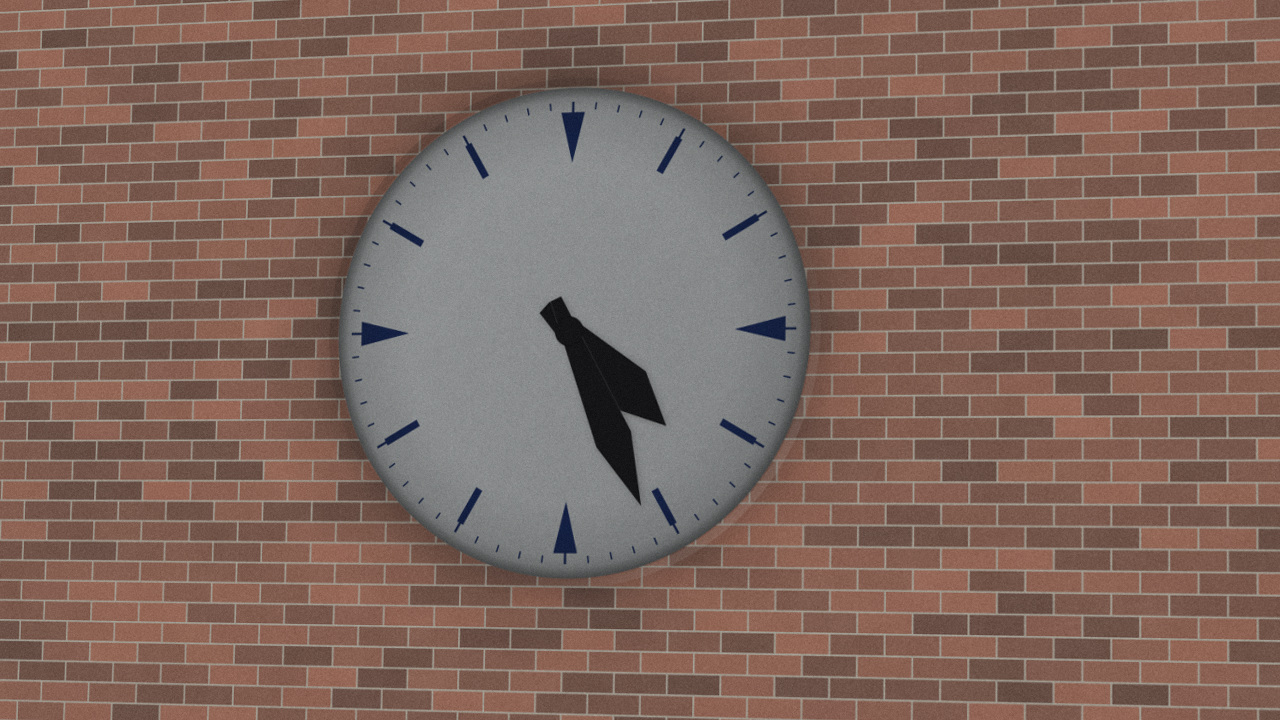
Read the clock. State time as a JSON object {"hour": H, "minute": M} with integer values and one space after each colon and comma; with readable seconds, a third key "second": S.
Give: {"hour": 4, "minute": 26}
